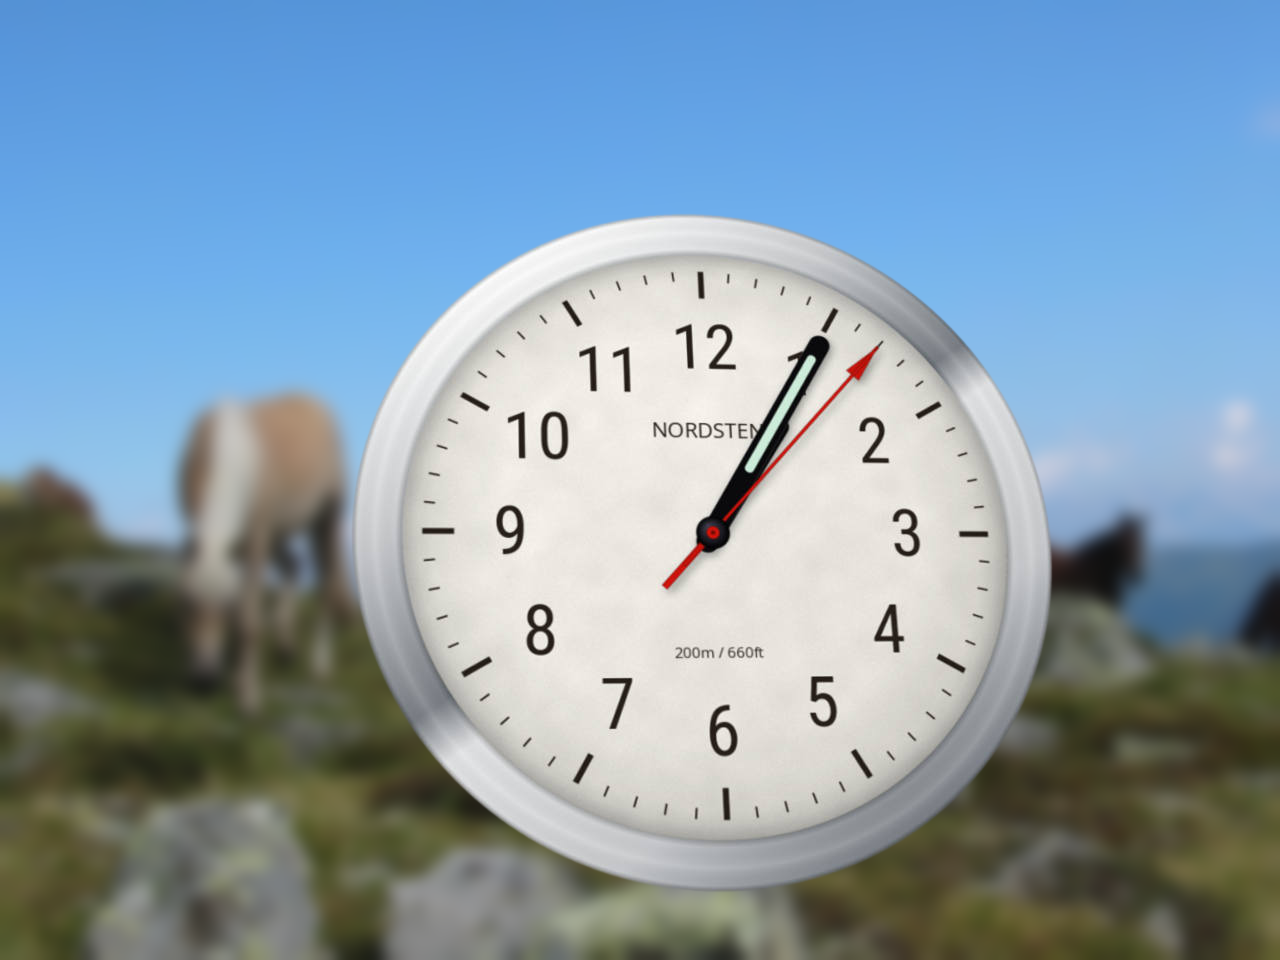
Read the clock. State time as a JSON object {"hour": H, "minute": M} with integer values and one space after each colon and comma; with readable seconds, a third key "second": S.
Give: {"hour": 1, "minute": 5, "second": 7}
